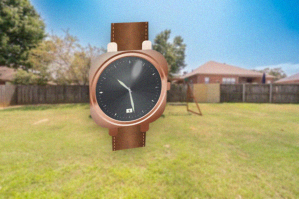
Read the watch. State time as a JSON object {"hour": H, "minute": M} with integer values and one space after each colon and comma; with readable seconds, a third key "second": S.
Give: {"hour": 10, "minute": 28}
